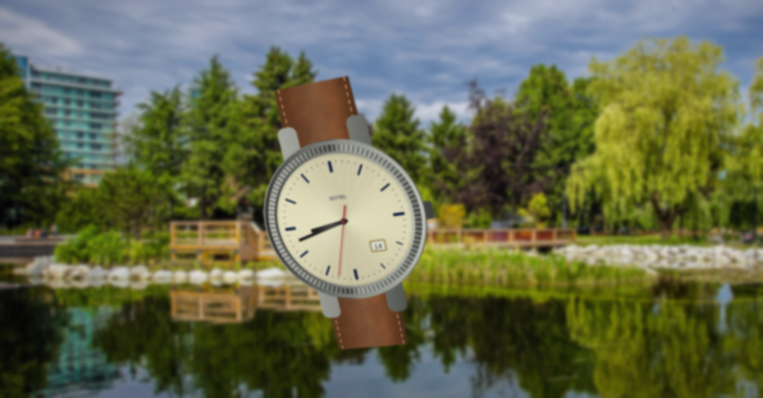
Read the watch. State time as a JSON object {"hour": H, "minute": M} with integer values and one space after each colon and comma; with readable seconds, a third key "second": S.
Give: {"hour": 8, "minute": 42, "second": 33}
